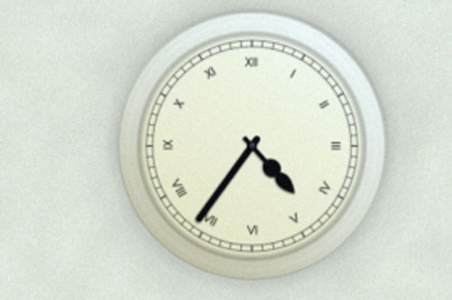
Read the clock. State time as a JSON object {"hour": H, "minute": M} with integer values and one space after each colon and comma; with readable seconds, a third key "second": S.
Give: {"hour": 4, "minute": 36}
